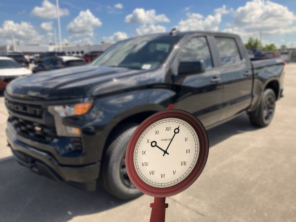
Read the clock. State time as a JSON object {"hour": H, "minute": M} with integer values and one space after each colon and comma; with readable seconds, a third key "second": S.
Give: {"hour": 10, "minute": 4}
